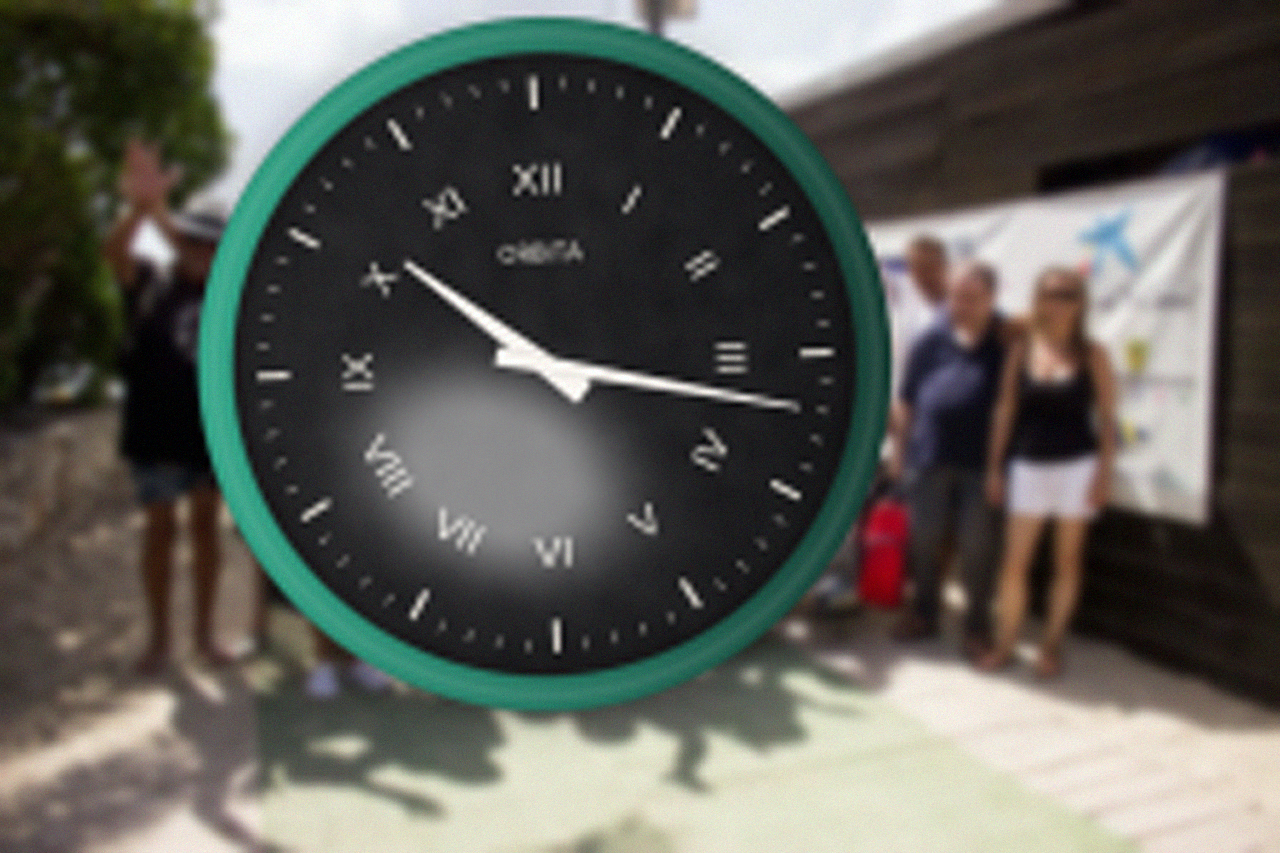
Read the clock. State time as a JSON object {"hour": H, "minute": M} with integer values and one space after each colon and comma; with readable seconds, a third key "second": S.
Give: {"hour": 10, "minute": 17}
